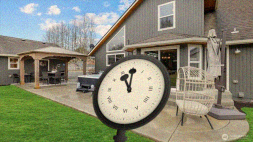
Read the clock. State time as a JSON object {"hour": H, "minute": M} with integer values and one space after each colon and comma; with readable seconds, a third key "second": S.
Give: {"hour": 11, "minute": 0}
